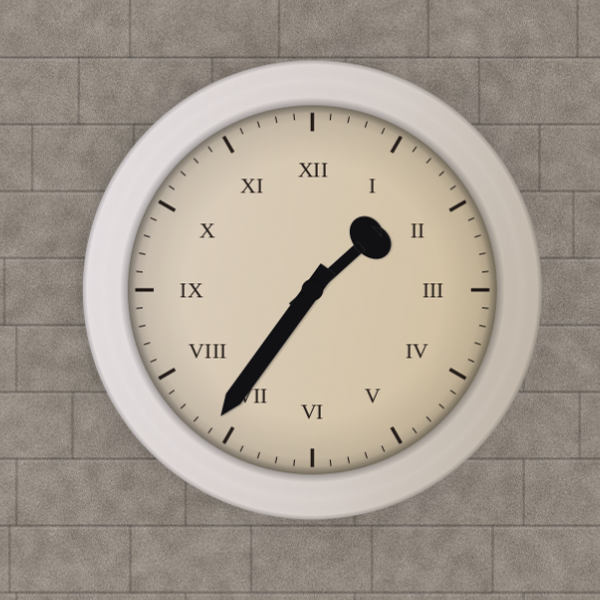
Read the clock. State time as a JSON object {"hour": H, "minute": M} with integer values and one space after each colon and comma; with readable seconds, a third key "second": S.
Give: {"hour": 1, "minute": 36}
